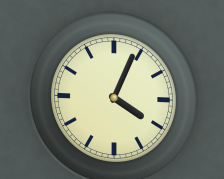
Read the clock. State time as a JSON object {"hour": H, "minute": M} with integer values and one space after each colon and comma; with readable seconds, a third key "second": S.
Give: {"hour": 4, "minute": 4}
